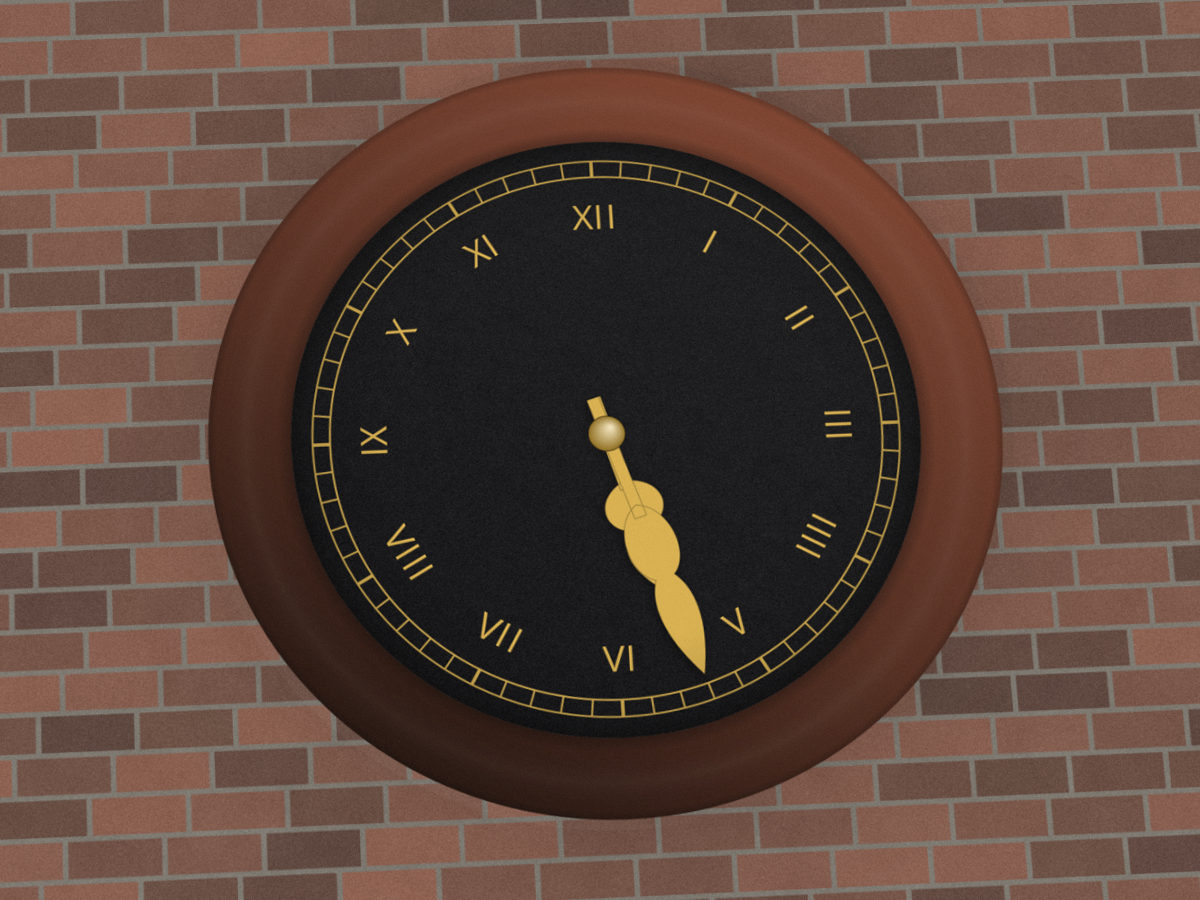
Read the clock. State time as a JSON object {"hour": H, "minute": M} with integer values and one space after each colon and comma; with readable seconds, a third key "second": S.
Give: {"hour": 5, "minute": 27}
